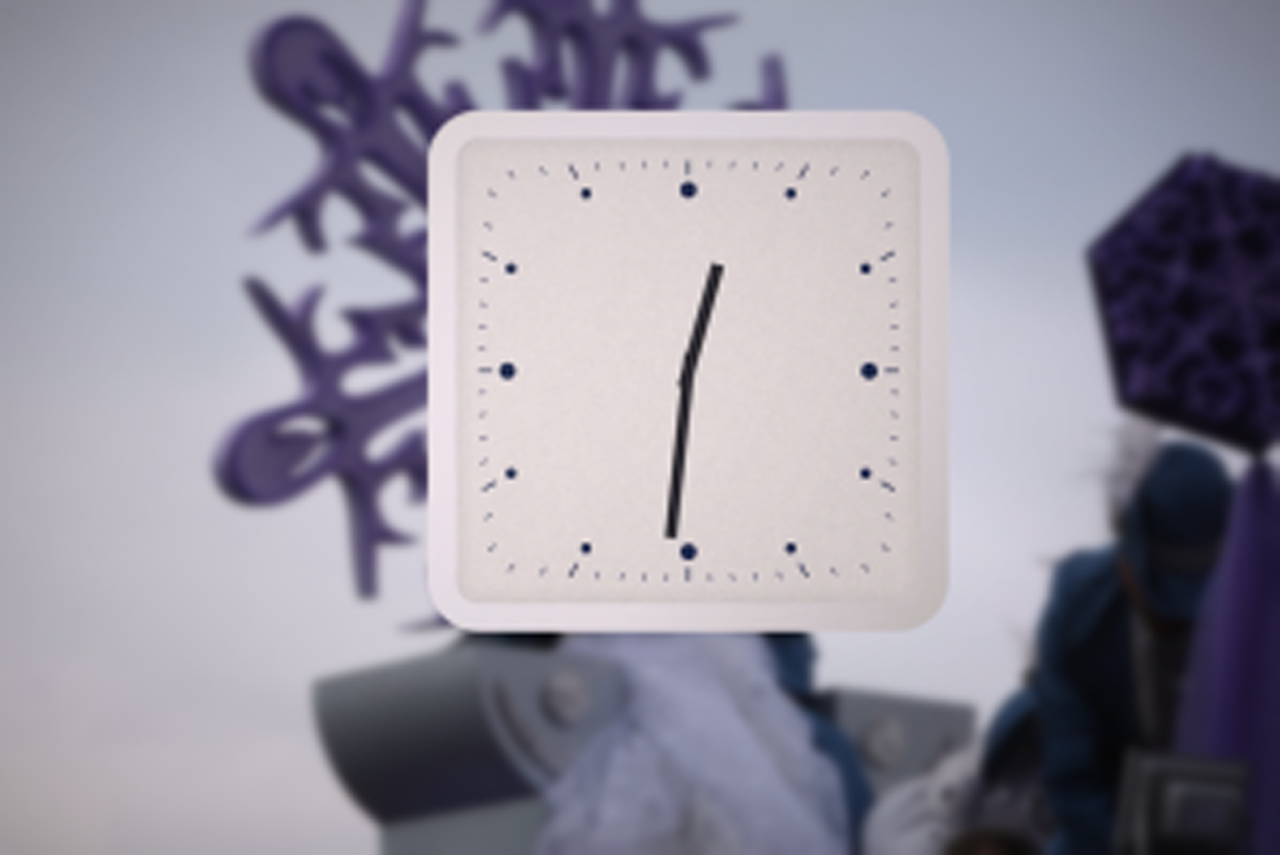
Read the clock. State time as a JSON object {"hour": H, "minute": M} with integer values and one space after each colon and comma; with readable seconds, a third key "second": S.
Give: {"hour": 12, "minute": 31}
